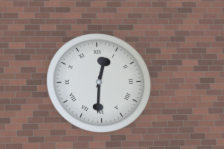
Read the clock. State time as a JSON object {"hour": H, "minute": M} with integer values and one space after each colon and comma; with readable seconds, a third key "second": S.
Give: {"hour": 12, "minute": 31}
